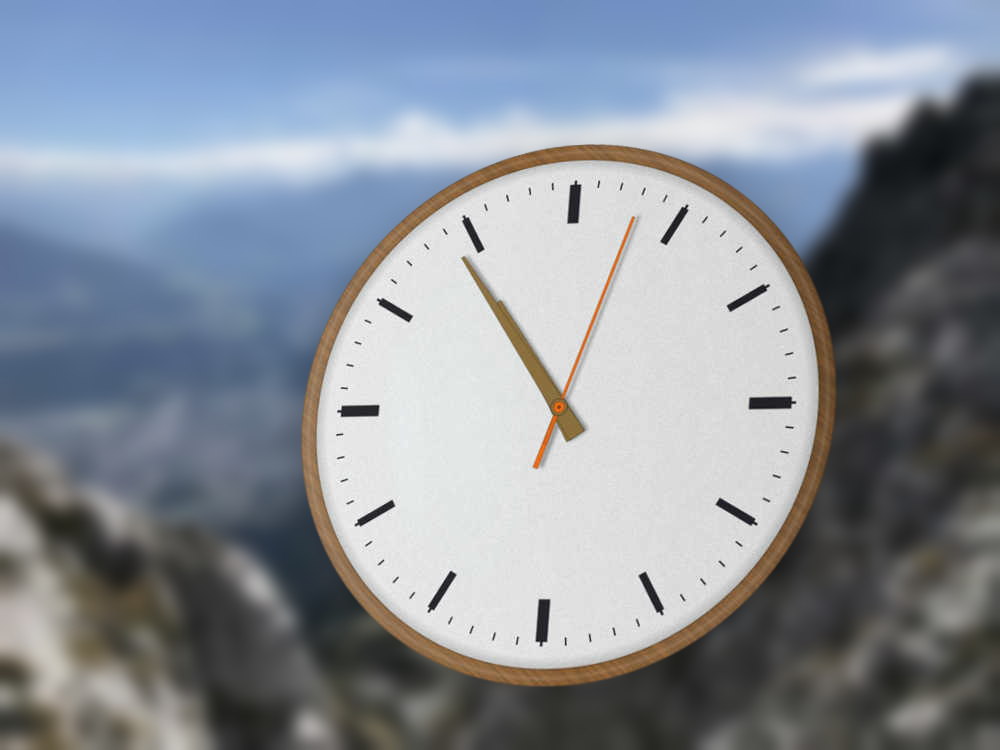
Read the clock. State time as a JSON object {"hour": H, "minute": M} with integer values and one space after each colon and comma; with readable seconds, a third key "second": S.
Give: {"hour": 10, "minute": 54, "second": 3}
